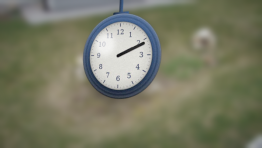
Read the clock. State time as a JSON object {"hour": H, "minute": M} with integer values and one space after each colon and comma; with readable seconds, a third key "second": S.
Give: {"hour": 2, "minute": 11}
